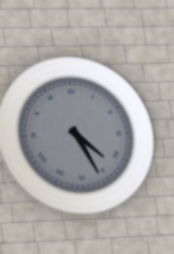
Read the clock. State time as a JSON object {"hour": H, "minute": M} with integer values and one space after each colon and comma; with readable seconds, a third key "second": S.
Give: {"hour": 4, "minute": 26}
